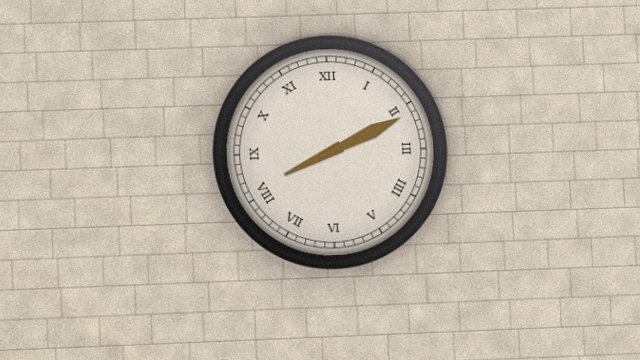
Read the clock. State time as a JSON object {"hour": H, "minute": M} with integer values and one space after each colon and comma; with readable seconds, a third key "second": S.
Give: {"hour": 8, "minute": 11}
